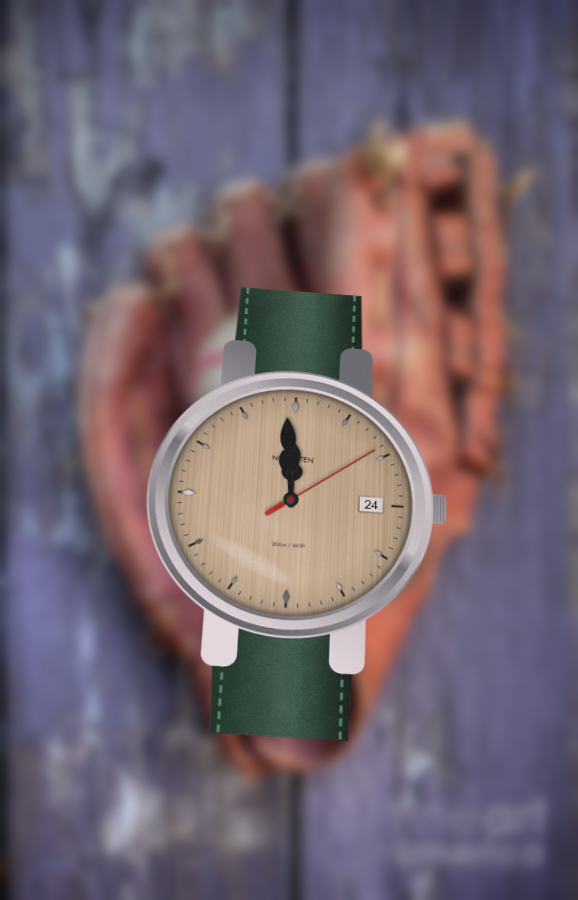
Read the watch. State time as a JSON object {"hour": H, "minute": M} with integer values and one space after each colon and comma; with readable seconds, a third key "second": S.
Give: {"hour": 11, "minute": 59, "second": 9}
